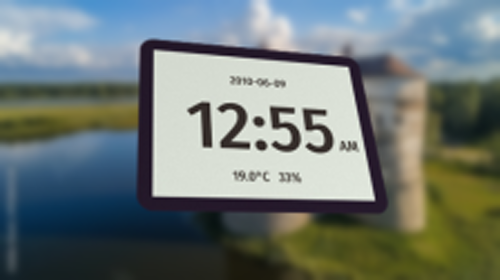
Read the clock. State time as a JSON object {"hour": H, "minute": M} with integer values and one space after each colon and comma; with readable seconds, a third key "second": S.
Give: {"hour": 12, "minute": 55}
